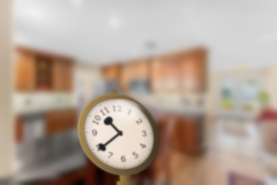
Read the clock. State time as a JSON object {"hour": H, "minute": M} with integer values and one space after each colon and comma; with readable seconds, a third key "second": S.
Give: {"hour": 10, "minute": 39}
